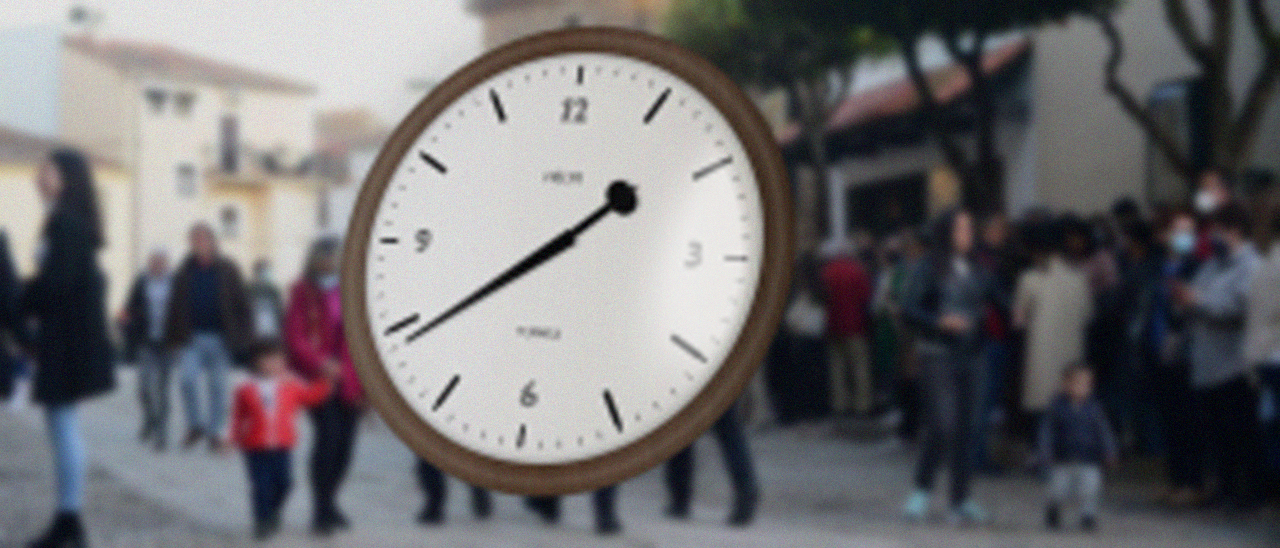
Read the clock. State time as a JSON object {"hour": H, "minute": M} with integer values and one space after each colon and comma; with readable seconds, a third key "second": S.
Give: {"hour": 1, "minute": 39}
